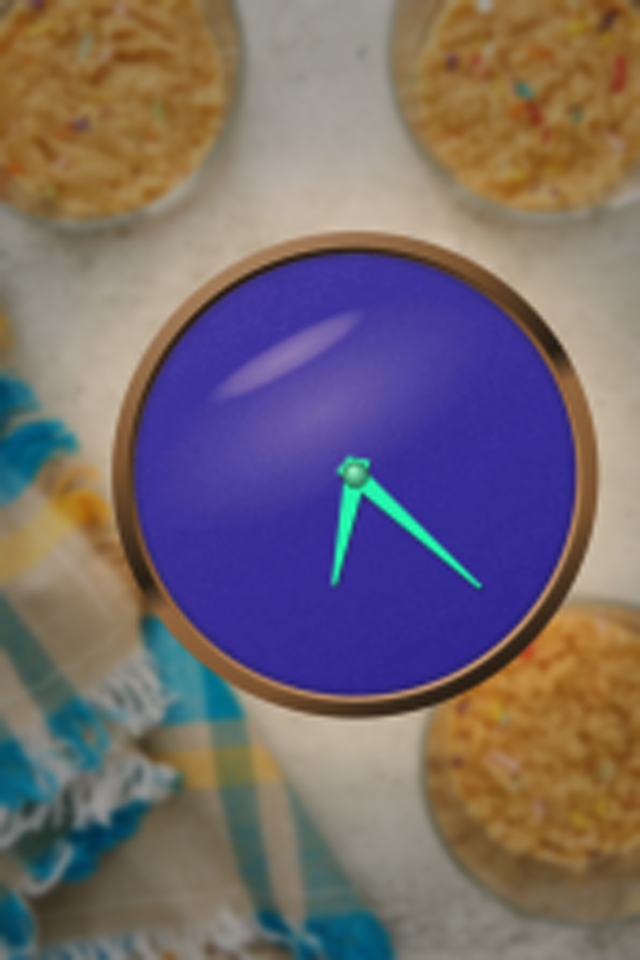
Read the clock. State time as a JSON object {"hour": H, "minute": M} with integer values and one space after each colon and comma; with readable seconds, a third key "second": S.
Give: {"hour": 6, "minute": 22}
